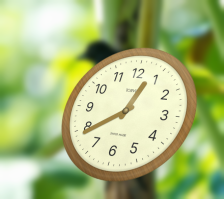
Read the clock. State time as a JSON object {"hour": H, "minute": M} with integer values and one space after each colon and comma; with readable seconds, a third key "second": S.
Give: {"hour": 12, "minute": 39}
